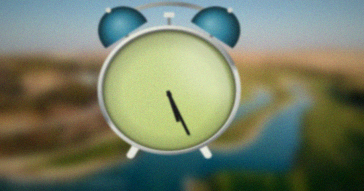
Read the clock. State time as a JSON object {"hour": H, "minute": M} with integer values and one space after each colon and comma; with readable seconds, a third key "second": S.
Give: {"hour": 5, "minute": 26}
